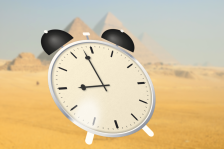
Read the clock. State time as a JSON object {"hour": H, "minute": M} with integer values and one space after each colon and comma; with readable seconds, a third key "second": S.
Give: {"hour": 8, "minute": 58}
